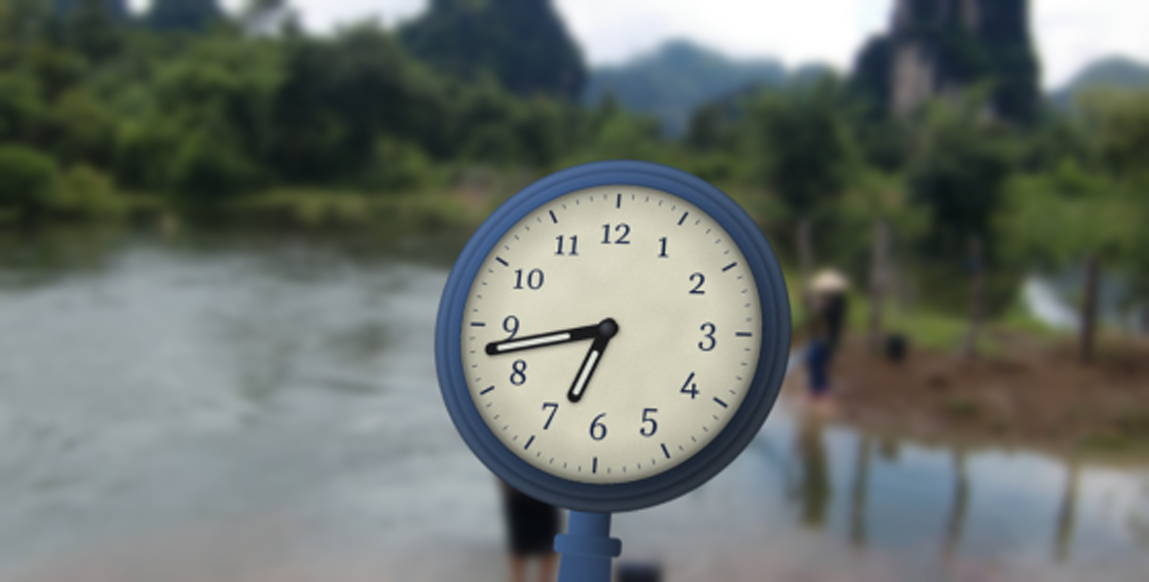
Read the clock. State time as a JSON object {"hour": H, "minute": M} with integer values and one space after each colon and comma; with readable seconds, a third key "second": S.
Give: {"hour": 6, "minute": 43}
